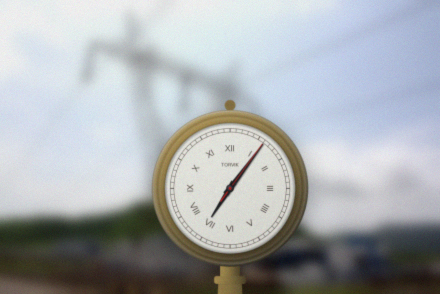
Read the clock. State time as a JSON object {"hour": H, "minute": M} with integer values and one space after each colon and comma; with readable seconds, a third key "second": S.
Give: {"hour": 7, "minute": 6, "second": 6}
